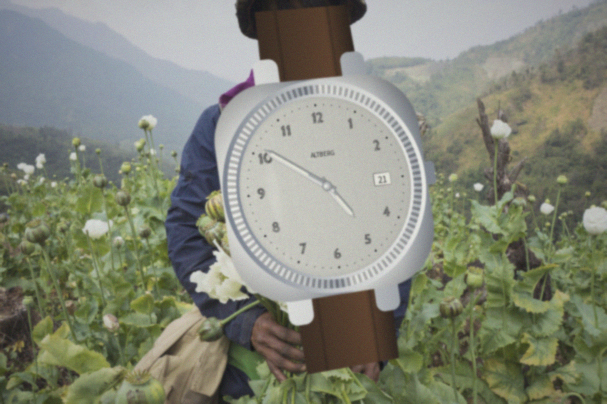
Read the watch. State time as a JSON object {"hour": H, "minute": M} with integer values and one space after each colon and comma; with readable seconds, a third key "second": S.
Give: {"hour": 4, "minute": 51}
